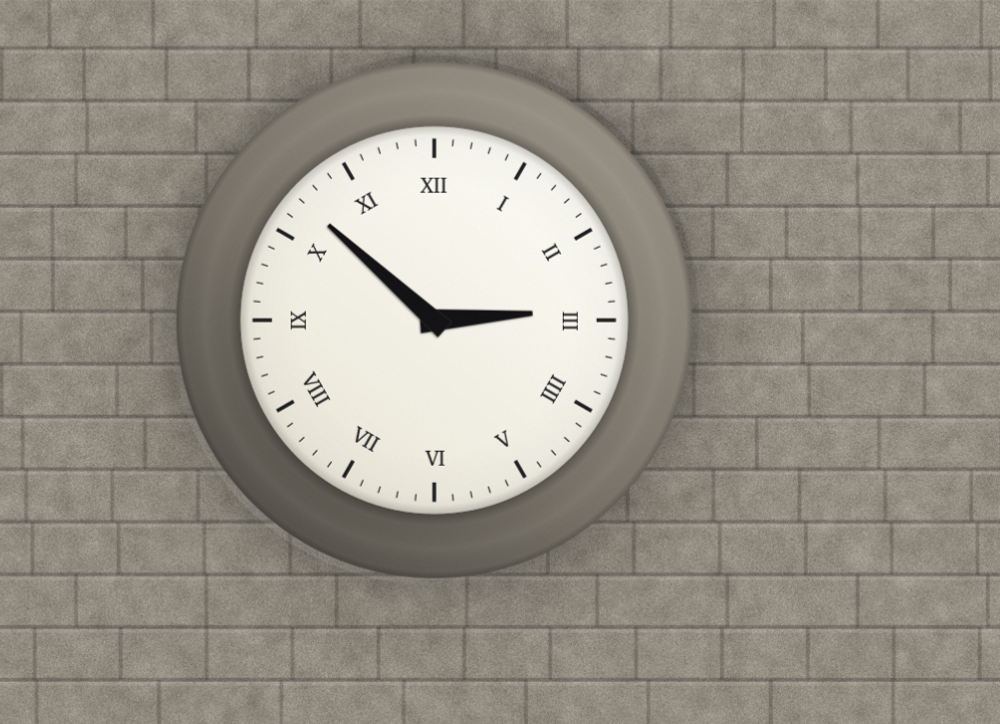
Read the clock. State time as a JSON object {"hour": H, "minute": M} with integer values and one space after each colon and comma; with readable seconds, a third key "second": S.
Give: {"hour": 2, "minute": 52}
